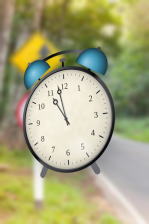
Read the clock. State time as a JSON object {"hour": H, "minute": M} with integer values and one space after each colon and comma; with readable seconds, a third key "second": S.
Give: {"hour": 10, "minute": 58}
